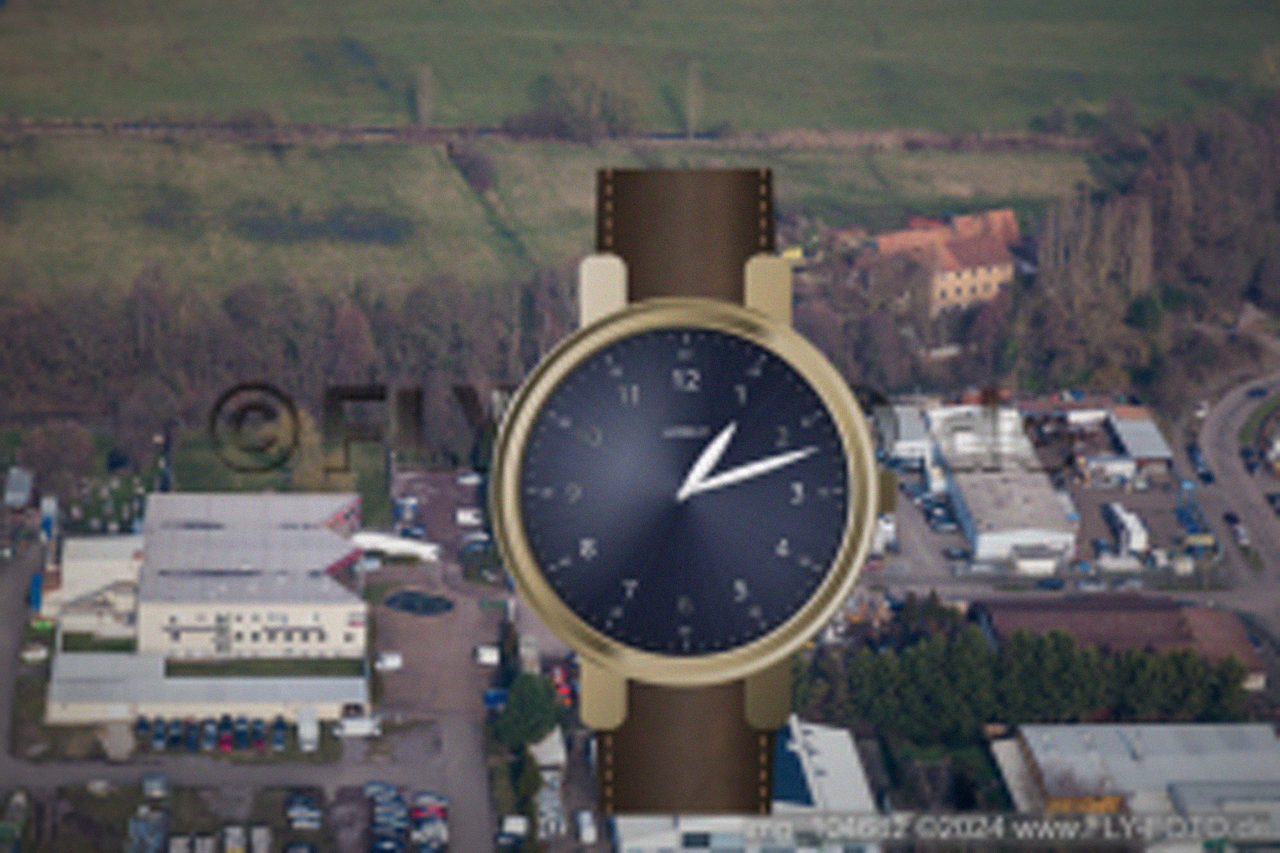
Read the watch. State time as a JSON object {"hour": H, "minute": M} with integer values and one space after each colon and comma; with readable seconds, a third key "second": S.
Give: {"hour": 1, "minute": 12}
